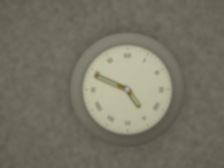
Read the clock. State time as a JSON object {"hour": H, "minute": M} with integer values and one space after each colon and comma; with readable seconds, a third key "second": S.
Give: {"hour": 4, "minute": 49}
